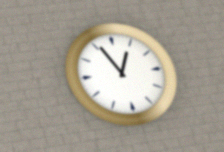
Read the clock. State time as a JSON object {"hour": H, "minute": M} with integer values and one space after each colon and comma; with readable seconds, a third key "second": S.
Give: {"hour": 12, "minute": 56}
